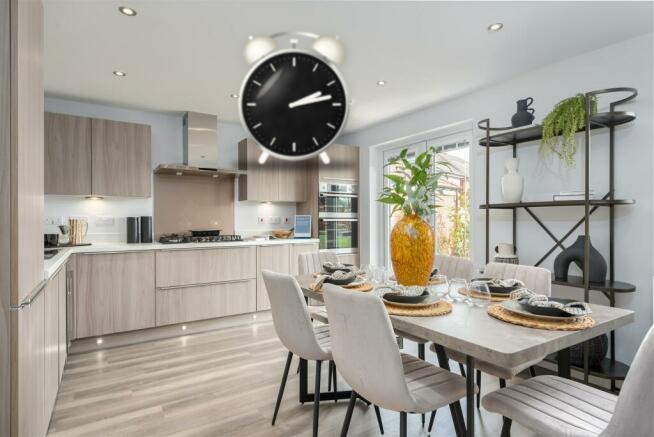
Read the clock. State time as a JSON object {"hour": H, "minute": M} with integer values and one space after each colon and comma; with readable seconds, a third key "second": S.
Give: {"hour": 2, "minute": 13}
